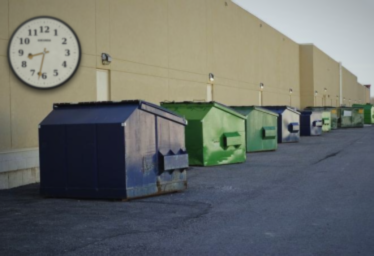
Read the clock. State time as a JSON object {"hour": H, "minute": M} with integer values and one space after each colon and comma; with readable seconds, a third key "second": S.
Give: {"hour": 8, "minute": 32}
